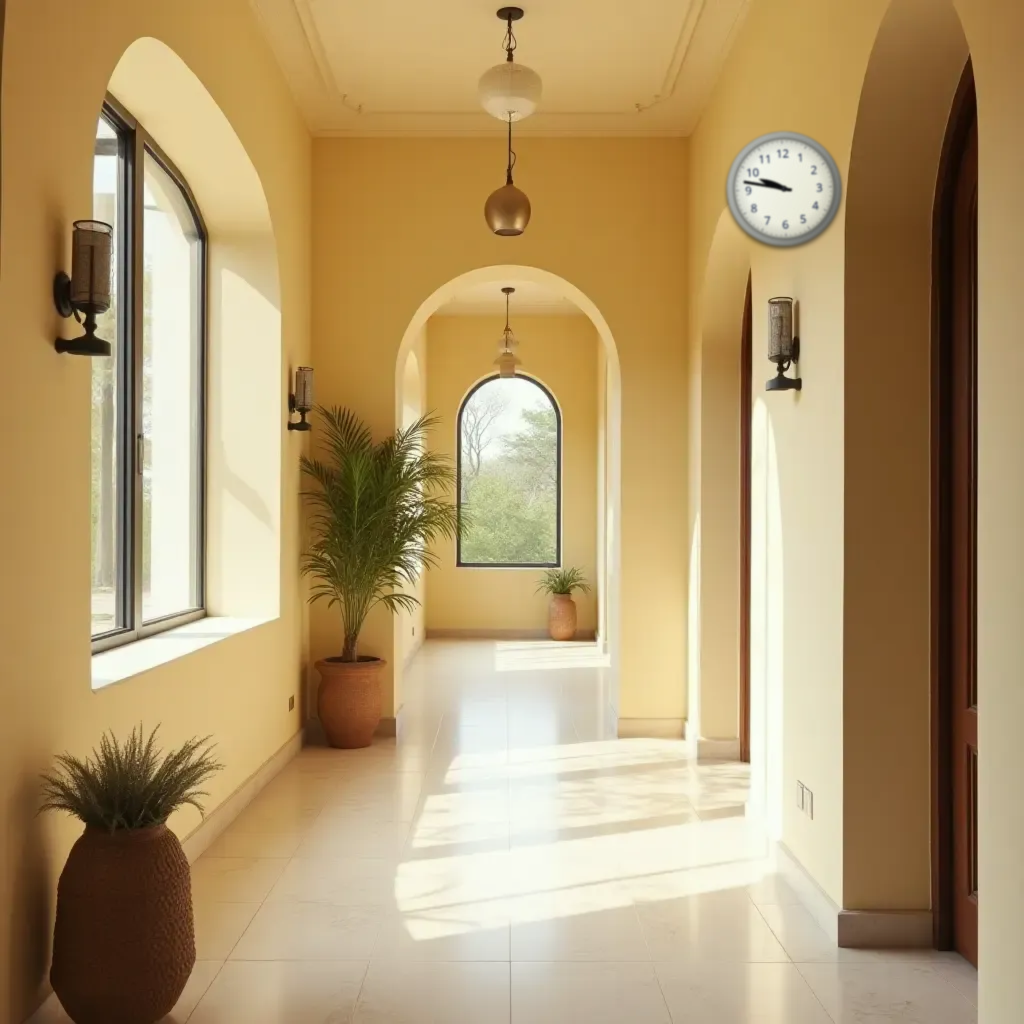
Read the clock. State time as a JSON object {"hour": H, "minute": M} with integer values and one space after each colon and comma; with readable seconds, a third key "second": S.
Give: {"hour": 9, "minute": 47}
